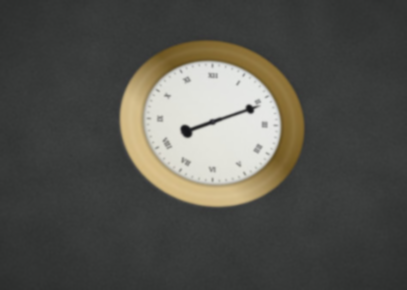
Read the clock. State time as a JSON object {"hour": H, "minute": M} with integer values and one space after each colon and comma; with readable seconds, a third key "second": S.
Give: {"hour": 8, "minute": 11}
